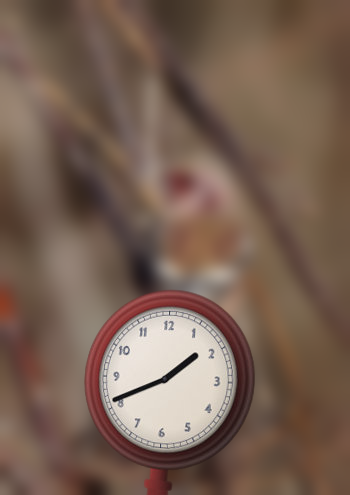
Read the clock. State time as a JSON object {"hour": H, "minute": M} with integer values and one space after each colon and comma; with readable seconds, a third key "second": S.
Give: {"hour": 1, "minute": 41}
